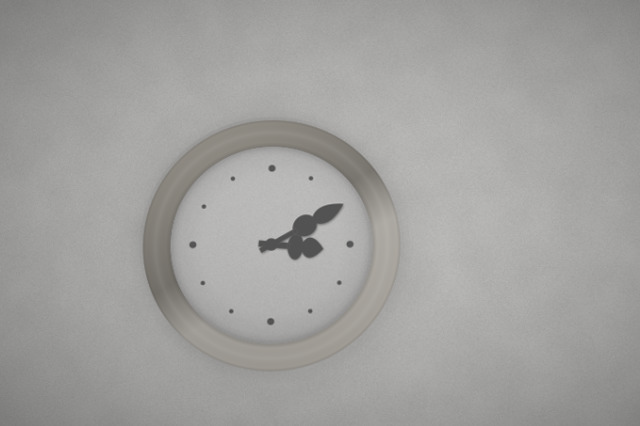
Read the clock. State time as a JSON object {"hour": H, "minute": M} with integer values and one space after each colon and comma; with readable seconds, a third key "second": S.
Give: {"hour": 3, "minute": 10}
